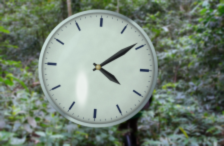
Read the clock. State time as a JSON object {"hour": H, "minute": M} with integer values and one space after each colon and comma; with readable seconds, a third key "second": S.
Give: {"hour": 4, "minute": 9}
